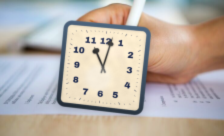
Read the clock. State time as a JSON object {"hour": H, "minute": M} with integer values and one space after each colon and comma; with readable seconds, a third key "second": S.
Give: {"hour": 11, "minute": 2}
